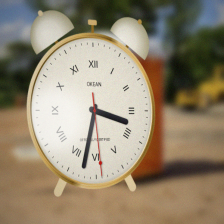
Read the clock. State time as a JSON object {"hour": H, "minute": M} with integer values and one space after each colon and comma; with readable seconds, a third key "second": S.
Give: {"hour": 3, "minute": 32, "second": 29}
